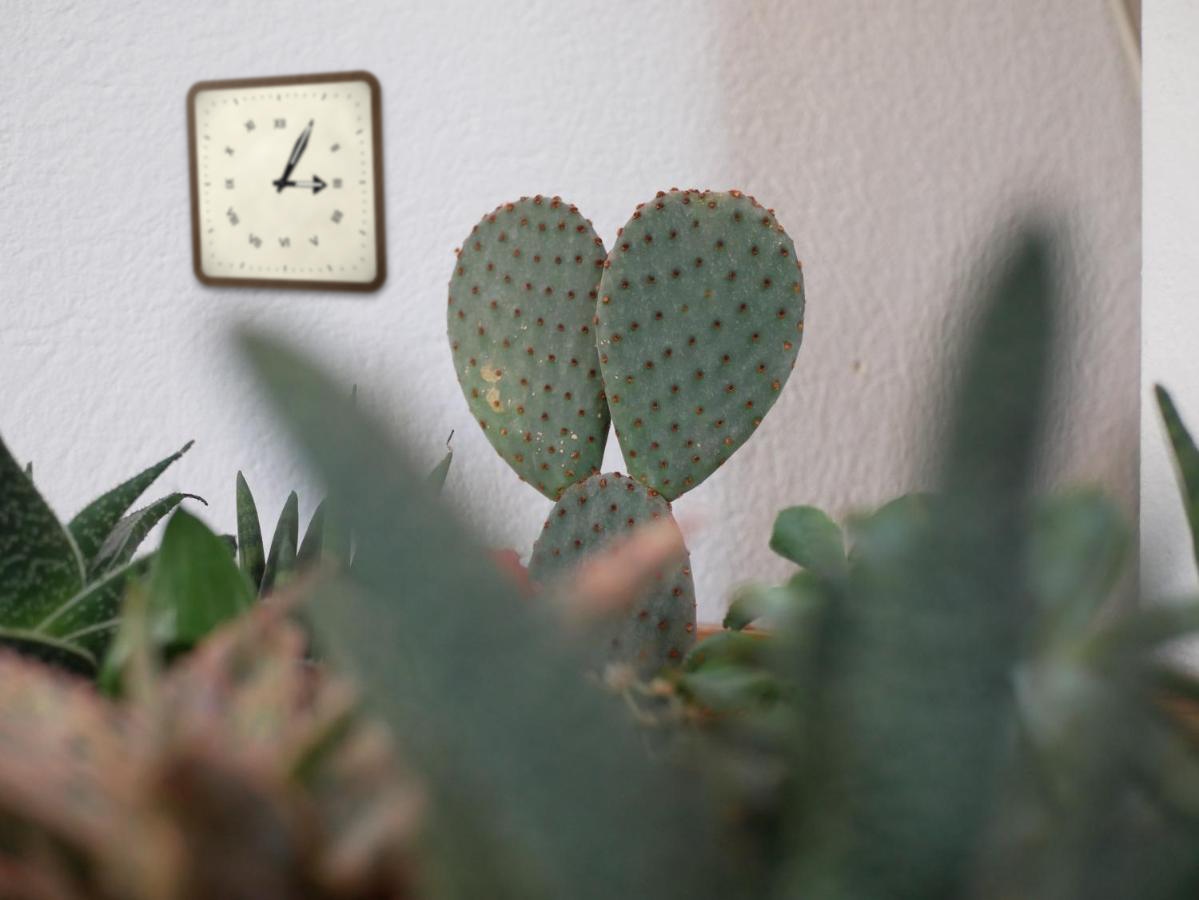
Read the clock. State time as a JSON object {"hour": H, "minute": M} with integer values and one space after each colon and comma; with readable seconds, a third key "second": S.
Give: {"hour": 3, "minute": 5}
